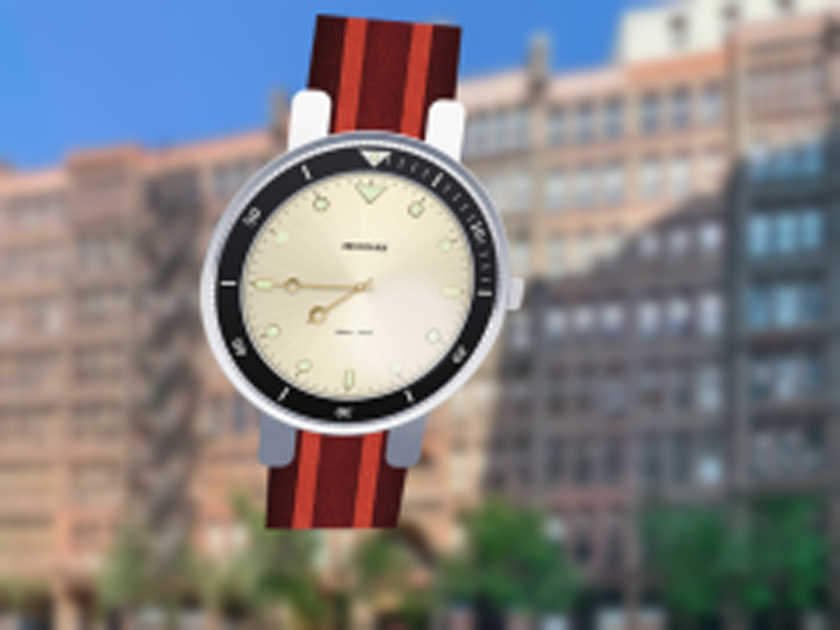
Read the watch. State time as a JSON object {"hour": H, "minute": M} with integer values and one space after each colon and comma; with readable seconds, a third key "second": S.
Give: {"hour": 7, "minute": 45}
